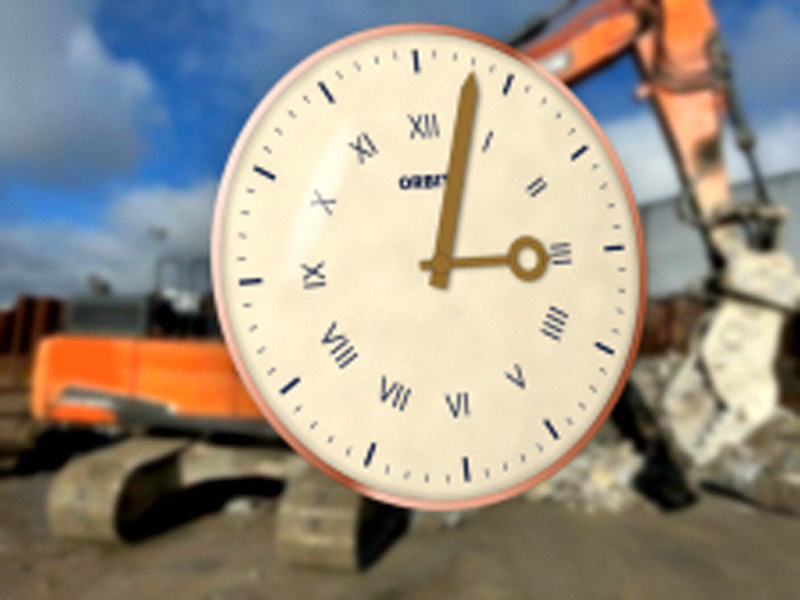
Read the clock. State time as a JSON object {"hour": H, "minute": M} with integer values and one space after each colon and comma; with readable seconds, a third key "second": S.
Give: {"hour": 3, "minute": 3}
